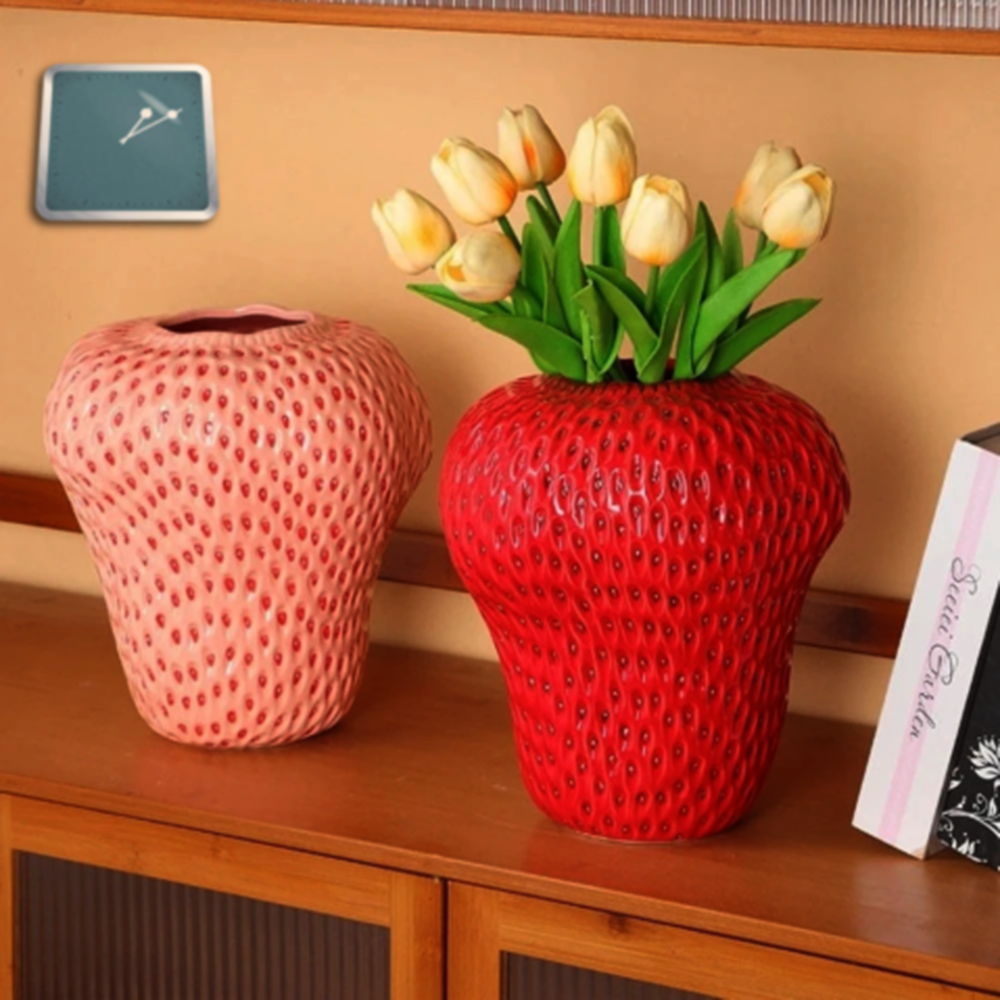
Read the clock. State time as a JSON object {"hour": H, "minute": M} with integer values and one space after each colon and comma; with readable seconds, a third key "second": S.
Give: {"hour": 1, "minute": 10}
